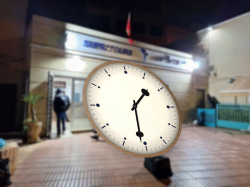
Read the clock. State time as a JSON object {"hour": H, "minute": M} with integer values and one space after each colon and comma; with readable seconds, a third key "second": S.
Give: {"hour": 1, "minute": 31}
